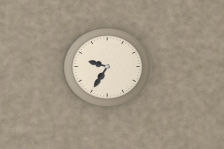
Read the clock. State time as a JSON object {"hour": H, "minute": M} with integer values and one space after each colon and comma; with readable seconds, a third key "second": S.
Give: {"hour": 9, "minute": 35}
